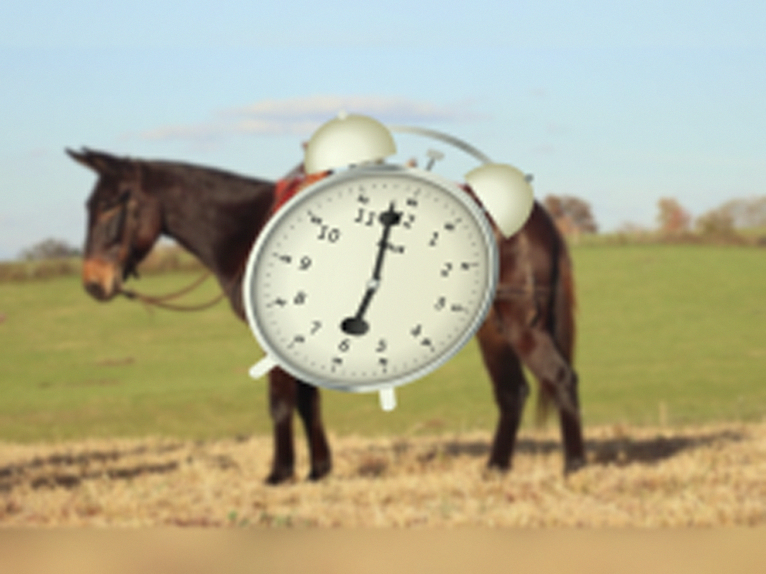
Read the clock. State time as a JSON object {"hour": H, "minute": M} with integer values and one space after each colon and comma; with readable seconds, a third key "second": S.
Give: {"hour": 5, "minute": 58}
